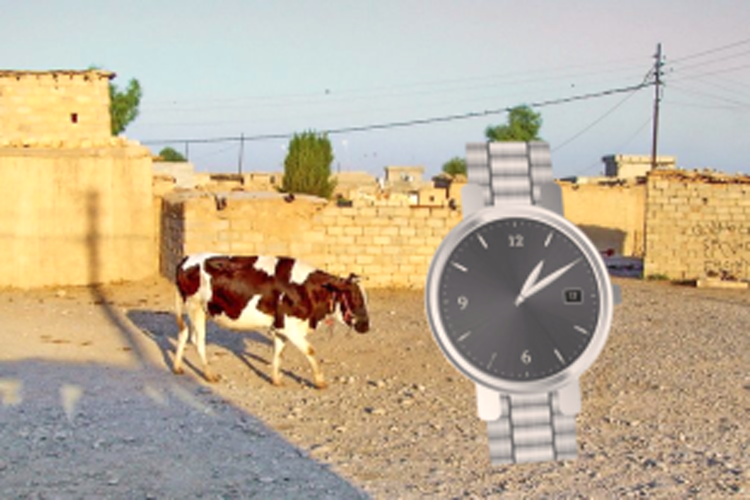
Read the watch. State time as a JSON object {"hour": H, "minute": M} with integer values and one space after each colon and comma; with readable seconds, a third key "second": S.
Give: {"hour": 1, "minute": 10}
